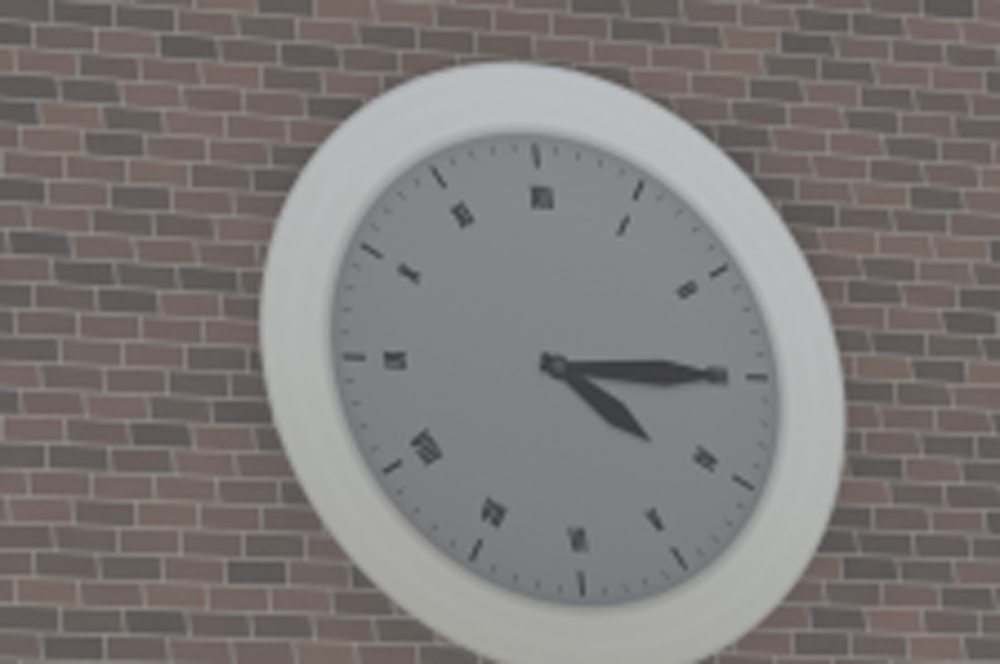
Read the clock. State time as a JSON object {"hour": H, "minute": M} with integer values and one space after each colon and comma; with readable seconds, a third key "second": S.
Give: {"hour": 4, "minute": 15}
